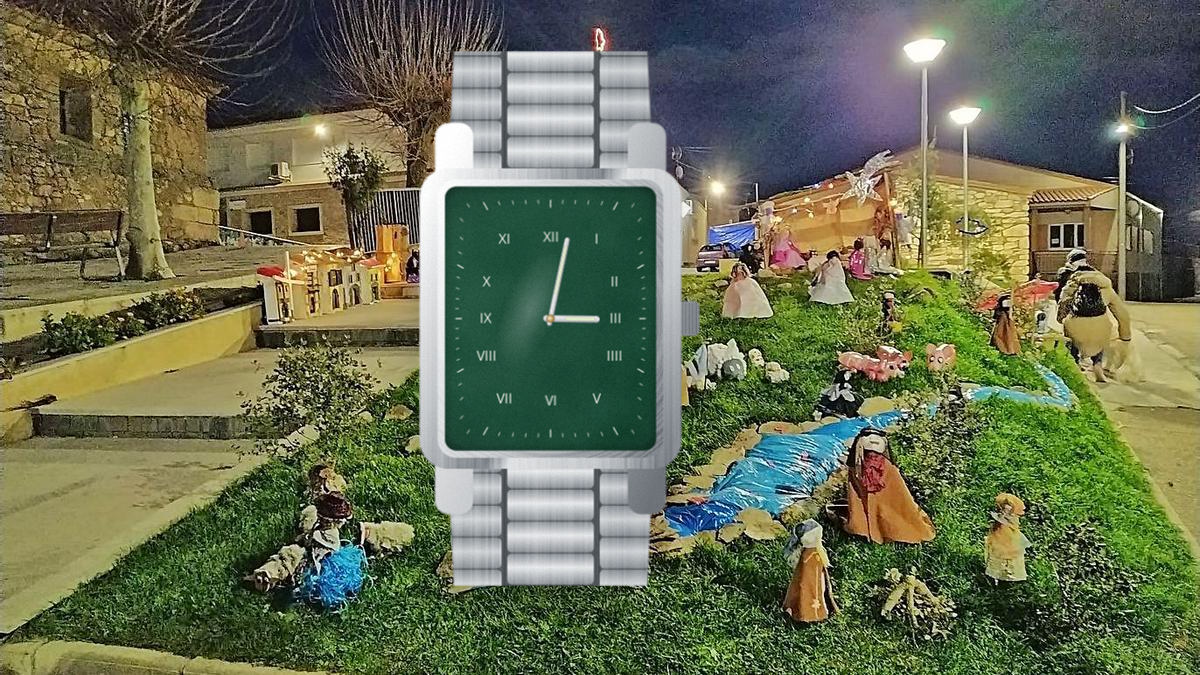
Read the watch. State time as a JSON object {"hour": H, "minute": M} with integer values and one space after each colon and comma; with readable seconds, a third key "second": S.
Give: {"hour": 3, "minute": 2}
